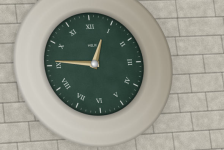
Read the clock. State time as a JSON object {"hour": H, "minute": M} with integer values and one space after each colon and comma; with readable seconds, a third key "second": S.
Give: {"hour": 12, "minute": 46}
